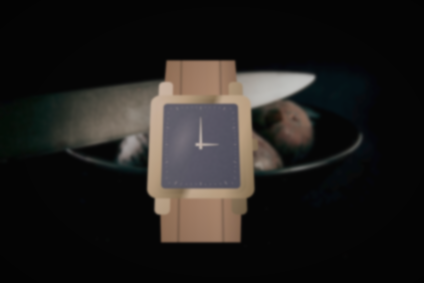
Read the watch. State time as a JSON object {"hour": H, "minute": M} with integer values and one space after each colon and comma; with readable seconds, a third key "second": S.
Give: {"hour": 3, "minute": 0}
